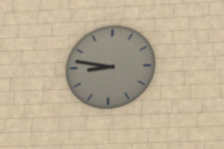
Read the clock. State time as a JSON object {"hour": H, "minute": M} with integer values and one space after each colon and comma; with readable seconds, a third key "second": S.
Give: {"hour": 8, "minute": 47}
